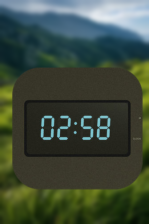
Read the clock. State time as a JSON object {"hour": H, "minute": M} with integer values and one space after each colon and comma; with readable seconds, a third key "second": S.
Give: {"hour": 2, "minute": 58}
